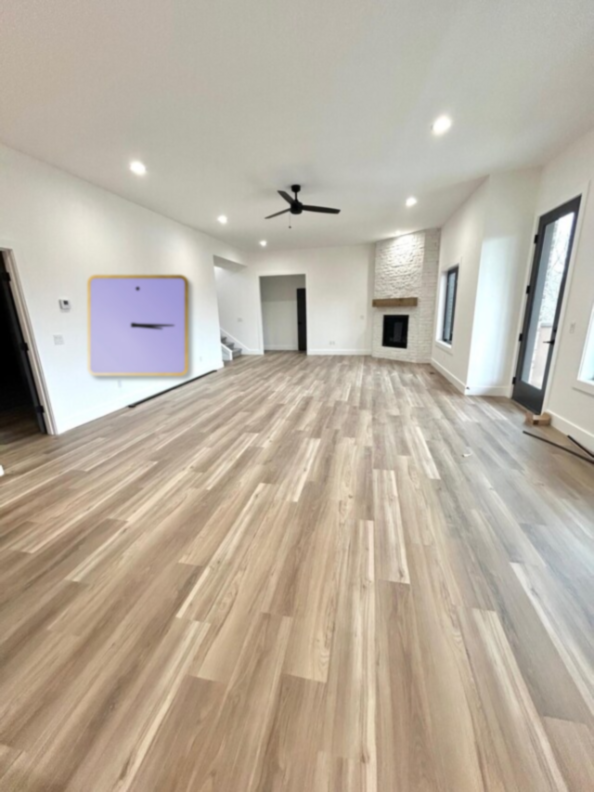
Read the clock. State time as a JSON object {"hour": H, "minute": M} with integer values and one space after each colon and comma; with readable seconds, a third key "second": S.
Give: {"hour": 3, "minute": 15}
